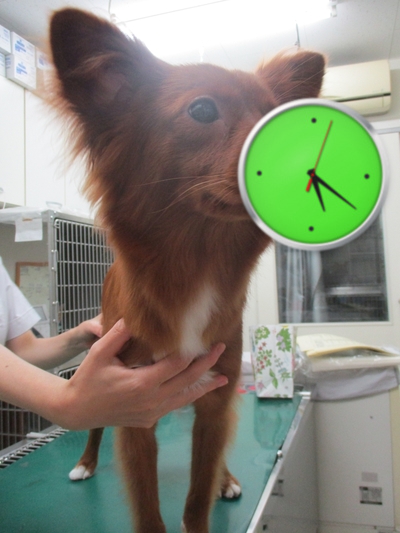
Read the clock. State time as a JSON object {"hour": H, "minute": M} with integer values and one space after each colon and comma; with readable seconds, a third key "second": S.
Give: {"hour": 5, "minute": 21, "second": 3}
